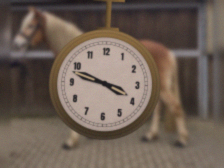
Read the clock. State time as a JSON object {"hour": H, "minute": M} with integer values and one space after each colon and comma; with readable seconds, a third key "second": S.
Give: {"hour": 3, "minute": 48}
